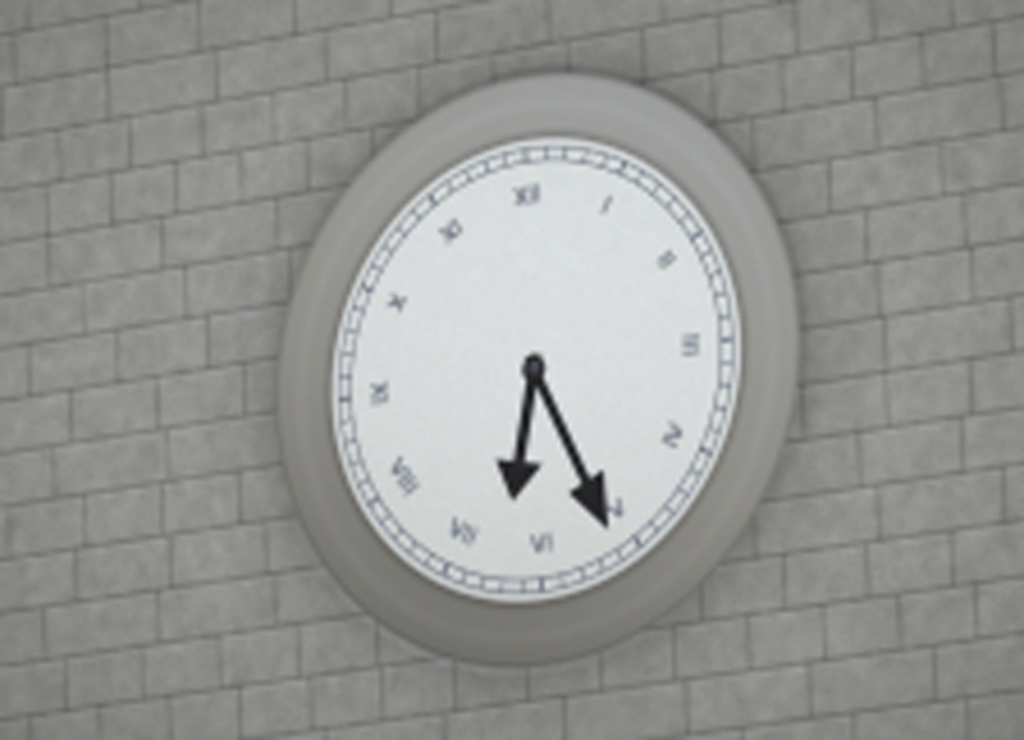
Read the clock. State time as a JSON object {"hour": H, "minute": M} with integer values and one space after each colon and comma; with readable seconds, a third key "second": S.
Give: {"hour": 6, "minute": 26}
